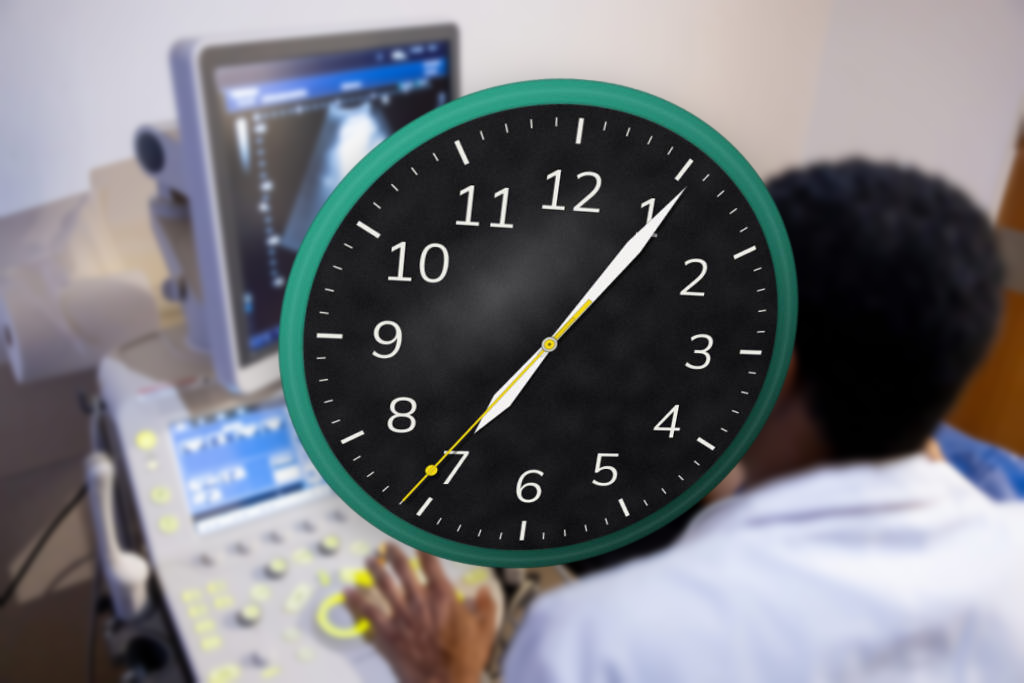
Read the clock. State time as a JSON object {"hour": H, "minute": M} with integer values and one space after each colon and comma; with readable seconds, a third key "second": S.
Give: {"hour": 7, "minute": 5, "second": 36}
